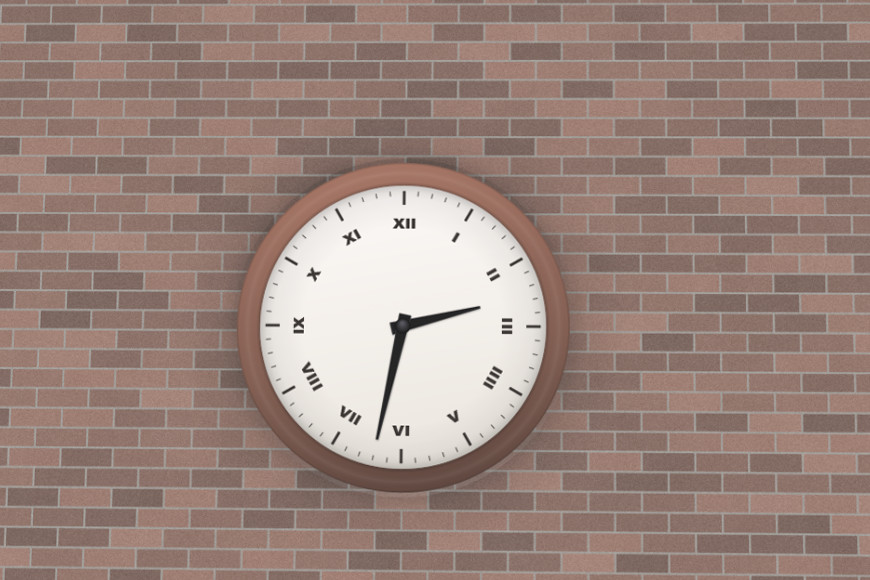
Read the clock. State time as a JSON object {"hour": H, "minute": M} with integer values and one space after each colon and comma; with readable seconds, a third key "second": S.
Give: {"hour": 2, "minute": 32}
